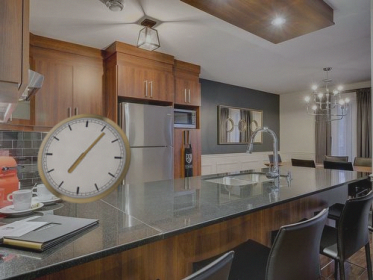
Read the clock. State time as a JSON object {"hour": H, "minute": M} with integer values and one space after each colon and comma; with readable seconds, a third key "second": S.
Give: {"hour": 7, "minute": 6}
